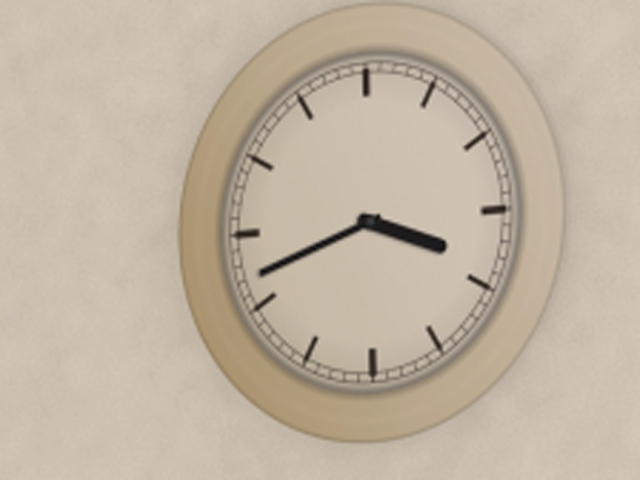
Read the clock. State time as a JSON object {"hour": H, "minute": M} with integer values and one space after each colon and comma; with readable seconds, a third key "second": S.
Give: {"hour": 3, "minute": 42}
